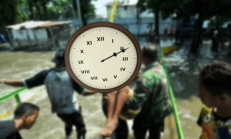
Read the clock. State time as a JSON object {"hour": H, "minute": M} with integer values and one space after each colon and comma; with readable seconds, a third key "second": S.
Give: {"hour": 2, "minute": 11}
